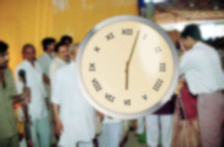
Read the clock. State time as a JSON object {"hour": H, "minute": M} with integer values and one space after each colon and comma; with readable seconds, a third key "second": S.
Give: {"hour": 6, "minute": 3}
